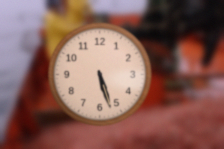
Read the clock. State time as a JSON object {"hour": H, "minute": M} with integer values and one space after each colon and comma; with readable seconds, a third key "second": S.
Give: {"hour": 5, "minute": 27}
